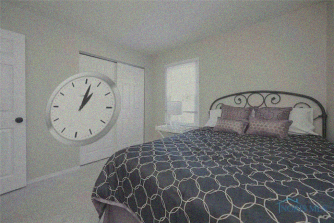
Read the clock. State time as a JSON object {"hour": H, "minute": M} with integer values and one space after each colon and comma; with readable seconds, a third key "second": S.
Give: {"hour": 1, "minute": 2}
